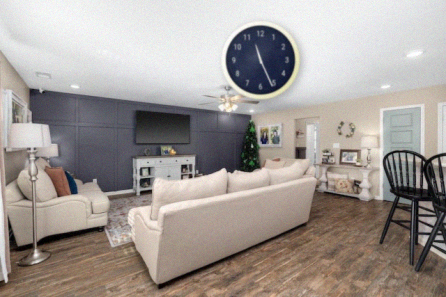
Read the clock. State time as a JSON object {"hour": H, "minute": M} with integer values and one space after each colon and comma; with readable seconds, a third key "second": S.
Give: {"hour": 11, "minute": 26}
